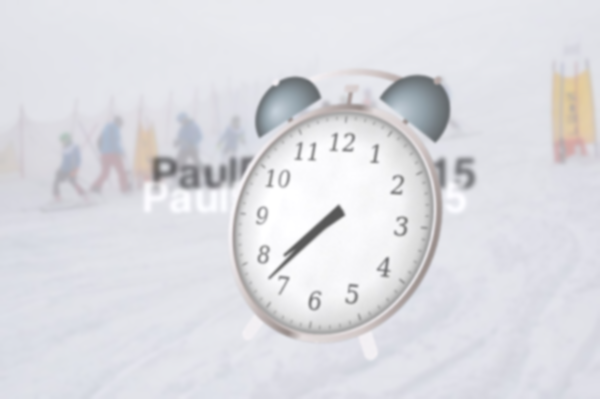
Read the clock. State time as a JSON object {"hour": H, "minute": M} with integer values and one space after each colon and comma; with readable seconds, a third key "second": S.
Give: {"hour": 7, "minute": 37}
